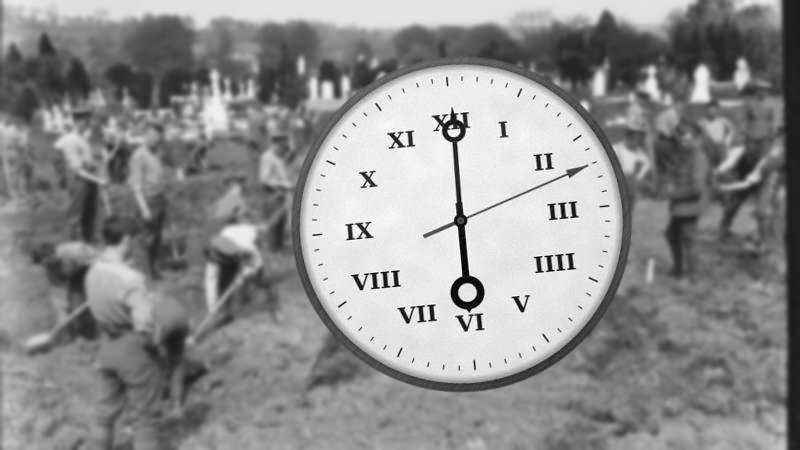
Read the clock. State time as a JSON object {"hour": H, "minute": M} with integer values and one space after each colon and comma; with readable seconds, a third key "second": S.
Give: {"hour": 6, "minute": 0, "second": 12}
